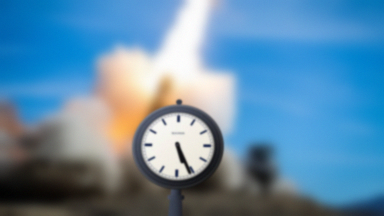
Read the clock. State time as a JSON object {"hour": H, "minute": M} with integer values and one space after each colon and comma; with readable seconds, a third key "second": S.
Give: {"hour": 5, "minute": 26}
